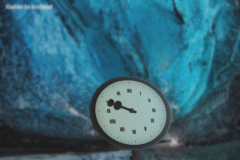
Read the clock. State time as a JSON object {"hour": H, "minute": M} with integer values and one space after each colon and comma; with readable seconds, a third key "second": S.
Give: {"hour": 9, "minute": 49}
